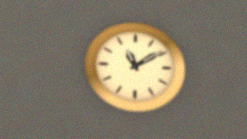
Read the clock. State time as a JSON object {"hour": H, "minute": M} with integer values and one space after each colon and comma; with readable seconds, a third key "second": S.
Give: {"hour": 11, "minute": 9}
